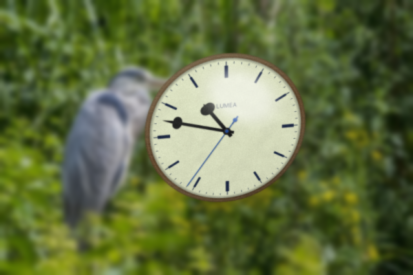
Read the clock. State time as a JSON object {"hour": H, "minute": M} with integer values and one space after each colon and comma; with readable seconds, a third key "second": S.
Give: {"hour": 10, "minute": 47, "second": 36}
